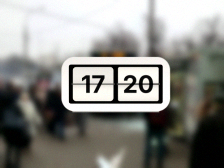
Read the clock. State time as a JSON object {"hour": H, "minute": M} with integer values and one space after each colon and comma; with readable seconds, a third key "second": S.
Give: {"hour": 17, "minute": 20}
